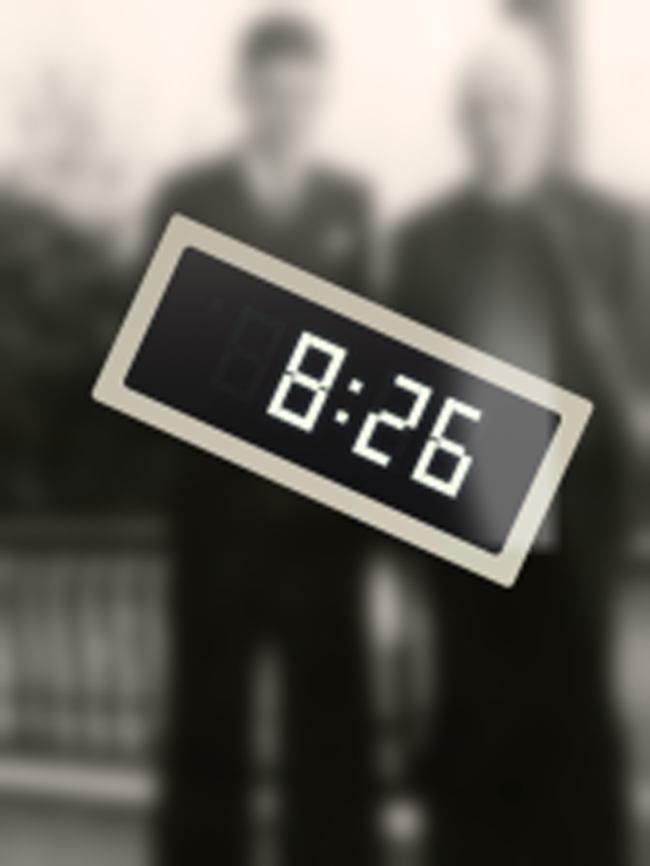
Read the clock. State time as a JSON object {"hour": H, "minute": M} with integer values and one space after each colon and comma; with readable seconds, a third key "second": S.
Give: {"hour": 8, "minute": 26}
